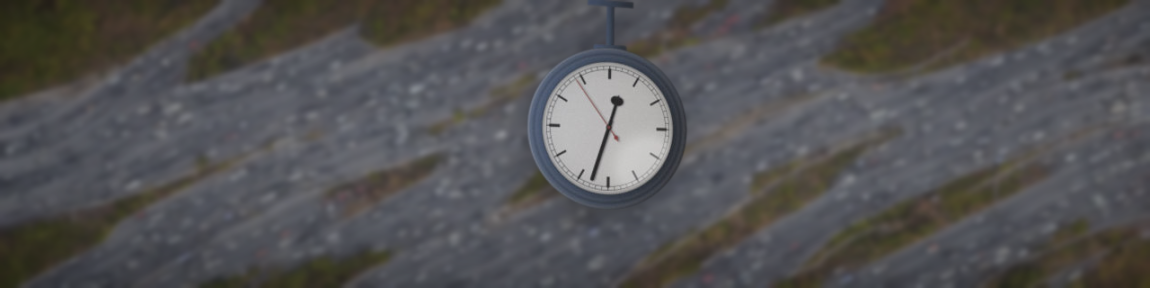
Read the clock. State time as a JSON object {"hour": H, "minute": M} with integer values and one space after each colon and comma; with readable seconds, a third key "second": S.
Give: {"hour": 12, "minute": 32, "second": 54}
